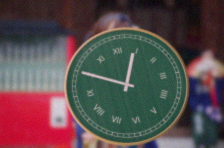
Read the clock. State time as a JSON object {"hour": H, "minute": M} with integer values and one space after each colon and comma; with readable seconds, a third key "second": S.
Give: {"hour": 12, "minute": 50}
